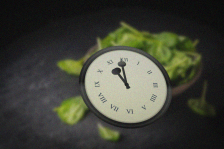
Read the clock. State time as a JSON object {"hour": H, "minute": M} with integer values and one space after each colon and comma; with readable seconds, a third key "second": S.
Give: {"hour": 10, "minute": 59}
